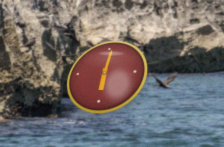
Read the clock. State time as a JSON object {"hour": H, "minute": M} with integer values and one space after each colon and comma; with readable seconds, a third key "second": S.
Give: {"hour": 6, "minute": 1}
